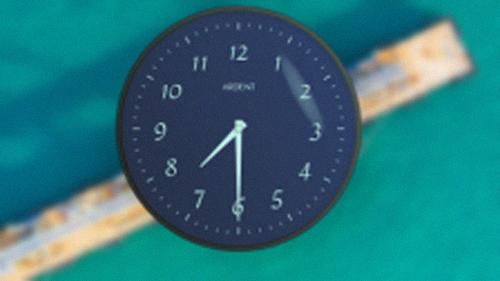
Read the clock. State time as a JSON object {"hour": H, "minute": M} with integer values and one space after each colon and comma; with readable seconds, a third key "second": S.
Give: {"hour": 7, "minute": 30}
